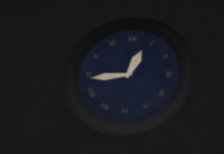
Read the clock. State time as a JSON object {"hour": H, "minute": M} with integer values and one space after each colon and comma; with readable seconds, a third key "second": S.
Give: {"hour": 12, "minute": 44}
